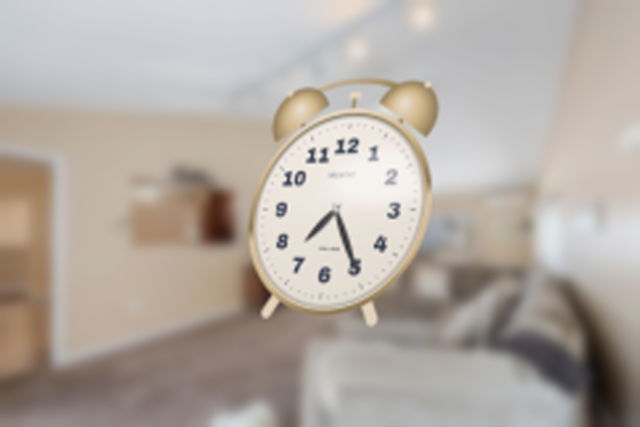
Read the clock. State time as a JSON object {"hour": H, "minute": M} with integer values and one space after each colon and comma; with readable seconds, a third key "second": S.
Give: {"hour": 7, "minute": 25}
